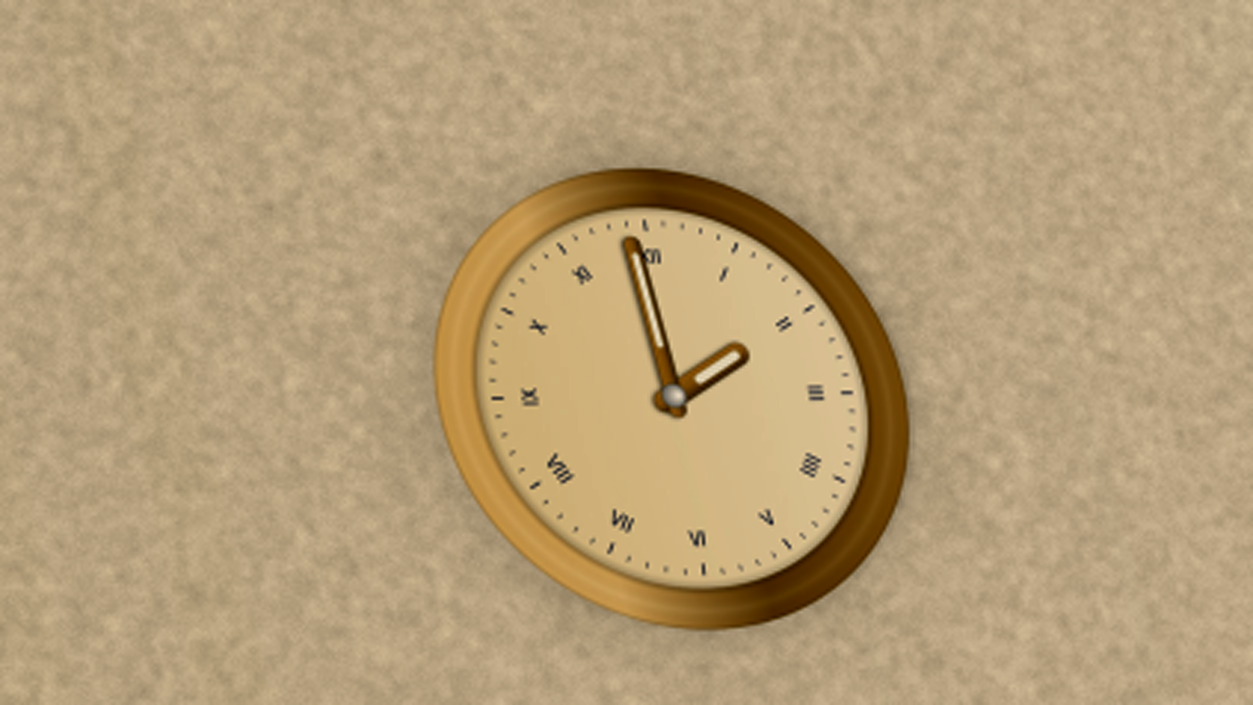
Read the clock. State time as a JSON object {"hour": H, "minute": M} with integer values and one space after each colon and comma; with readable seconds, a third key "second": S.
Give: {"hour": 1, "minute": 59}
